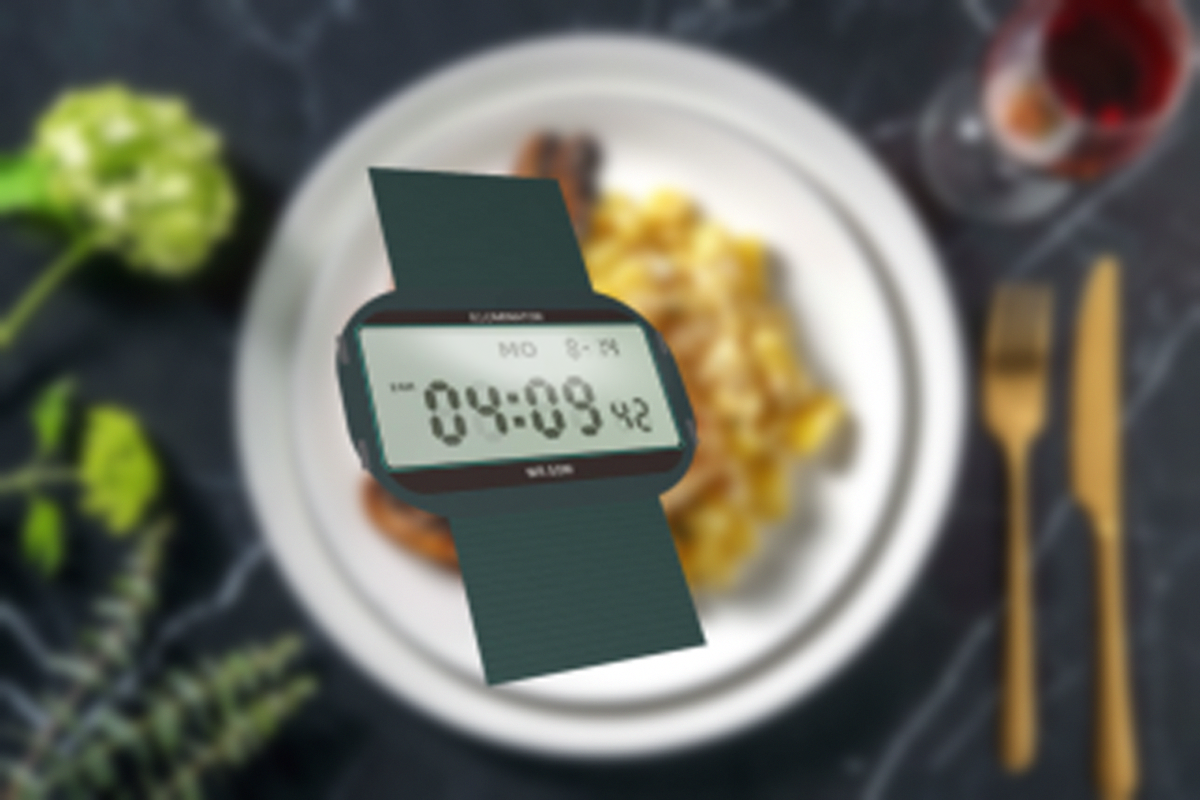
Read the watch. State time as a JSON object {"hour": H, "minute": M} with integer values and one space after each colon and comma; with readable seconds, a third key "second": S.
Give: {"hour": 4, "minute": 9, "second": 42}
